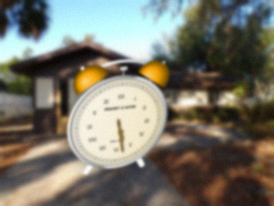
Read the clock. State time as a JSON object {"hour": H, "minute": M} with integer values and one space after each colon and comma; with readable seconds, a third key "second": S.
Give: {"hour": 5, "minute": 28}
